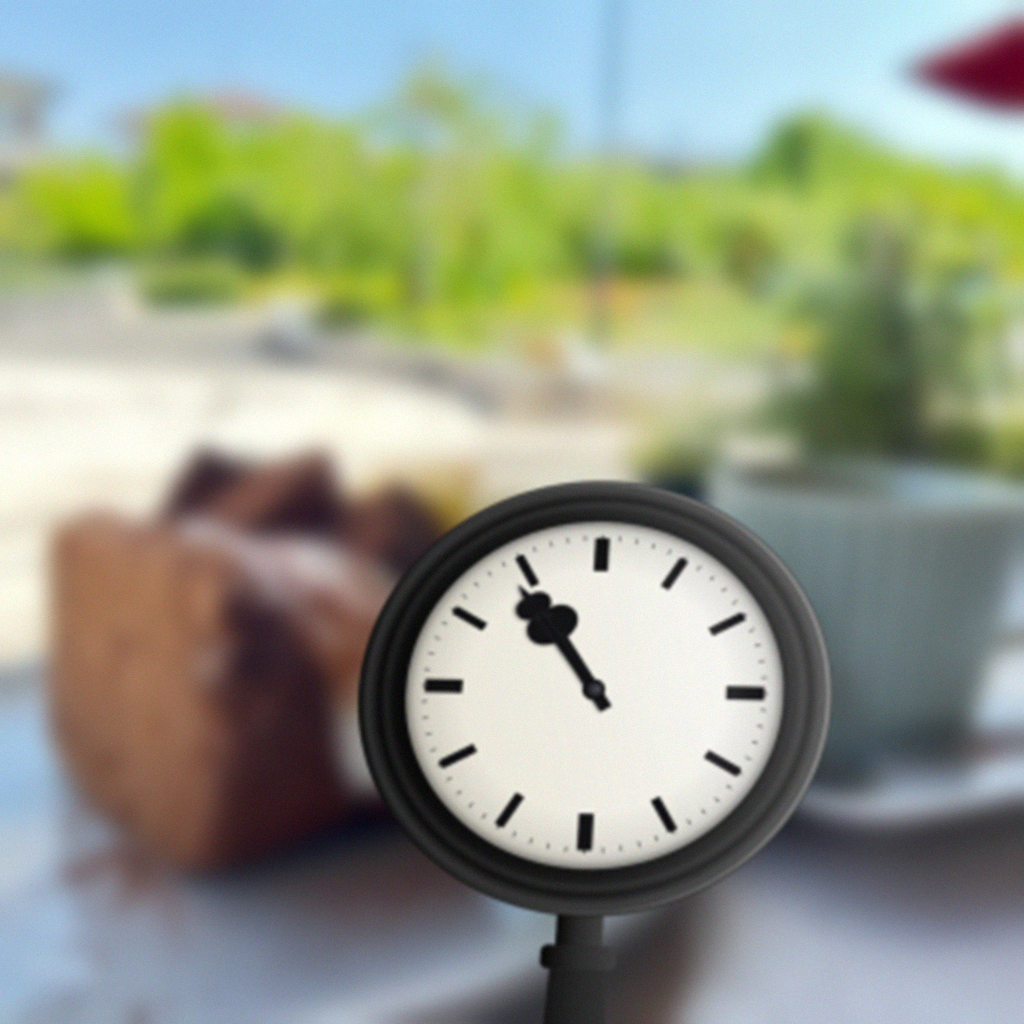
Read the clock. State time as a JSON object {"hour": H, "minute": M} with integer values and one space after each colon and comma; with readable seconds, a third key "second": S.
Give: {"hour": 10, "minute": 54}
